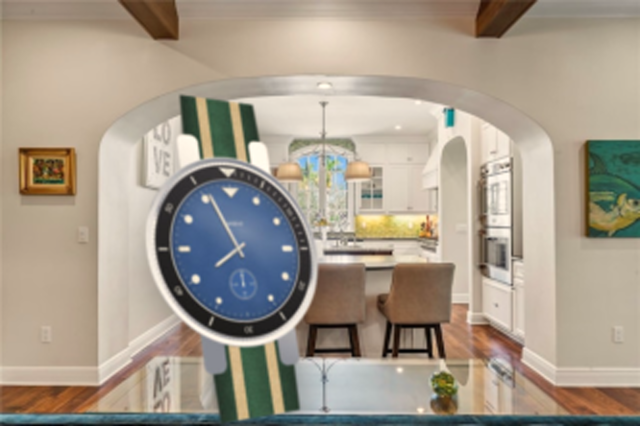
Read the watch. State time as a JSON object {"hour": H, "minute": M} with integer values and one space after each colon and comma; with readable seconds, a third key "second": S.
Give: {"hour": 7, "minute": 56}
